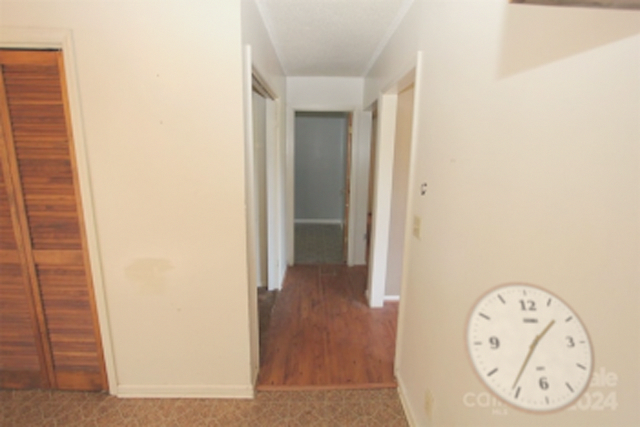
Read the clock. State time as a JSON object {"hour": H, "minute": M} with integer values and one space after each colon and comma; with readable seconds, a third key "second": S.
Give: {"hour": 1, "minute": 36}
